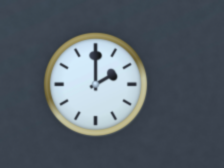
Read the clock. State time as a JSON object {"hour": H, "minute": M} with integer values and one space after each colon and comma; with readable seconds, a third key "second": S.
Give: {"hour": 2, "minute": 0}
